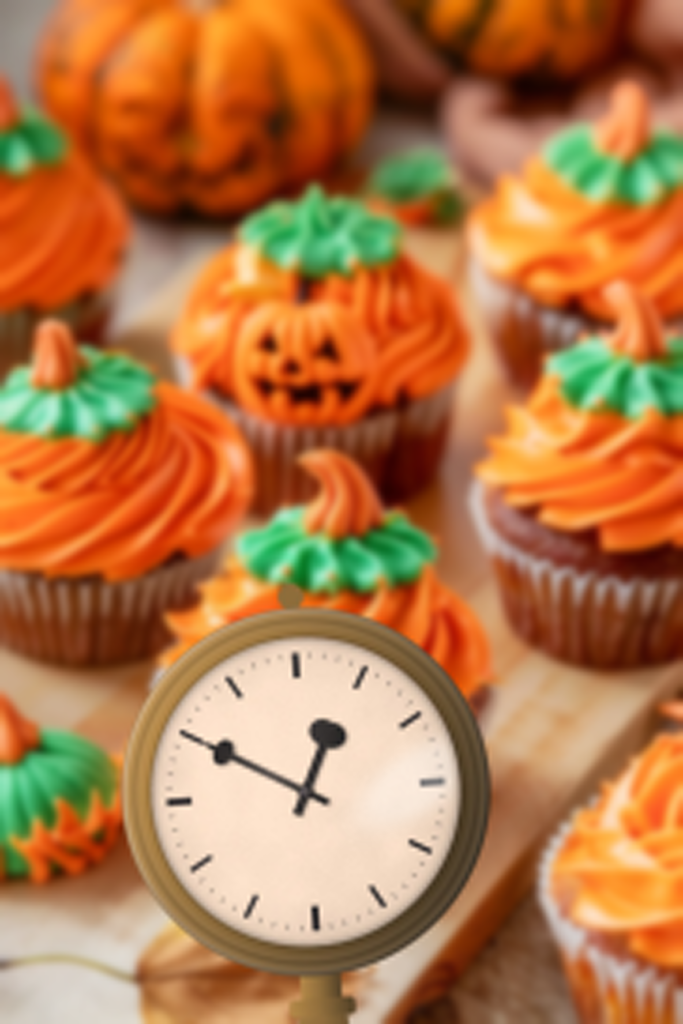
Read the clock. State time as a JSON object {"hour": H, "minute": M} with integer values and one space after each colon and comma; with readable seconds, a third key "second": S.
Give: {"hour": 12, "minute": 50}
